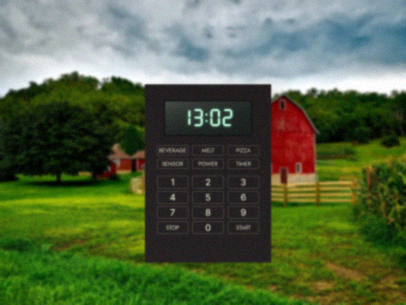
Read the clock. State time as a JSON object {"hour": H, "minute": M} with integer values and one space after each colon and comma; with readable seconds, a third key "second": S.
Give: {"hour": 13, "minute": 2}
